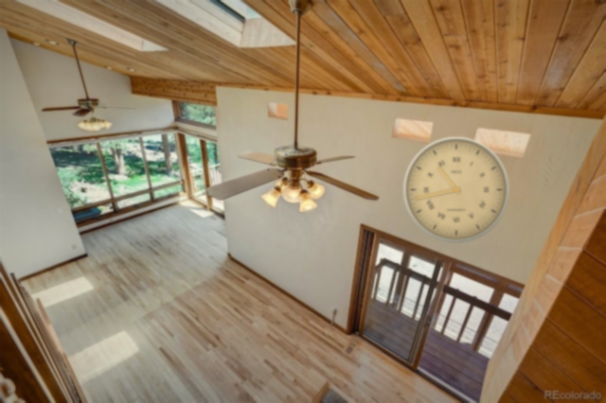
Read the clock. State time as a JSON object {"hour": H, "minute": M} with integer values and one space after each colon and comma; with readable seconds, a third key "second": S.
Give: {"hour": 10, "minute": 43}
